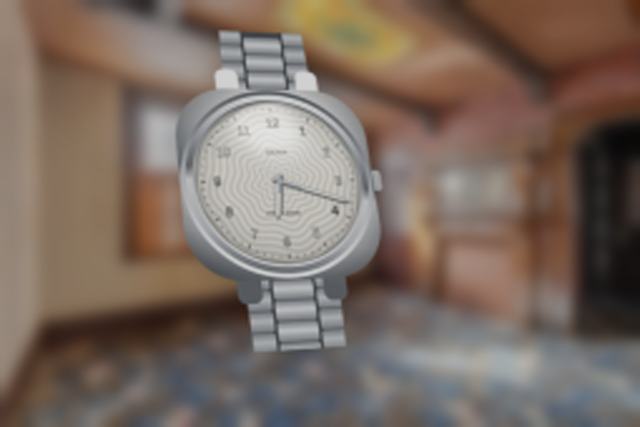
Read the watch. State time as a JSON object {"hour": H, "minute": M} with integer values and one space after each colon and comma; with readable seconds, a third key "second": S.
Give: {"hour": 6, "minute": 18}
